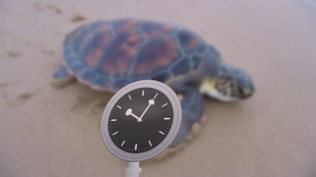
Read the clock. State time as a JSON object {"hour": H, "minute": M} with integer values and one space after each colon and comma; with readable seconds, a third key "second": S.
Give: {"hour": 10, "minute": 5}
